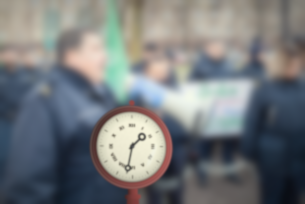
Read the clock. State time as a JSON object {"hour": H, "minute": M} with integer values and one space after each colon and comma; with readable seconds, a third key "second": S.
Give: {"hour": 1, "minute": 32}
